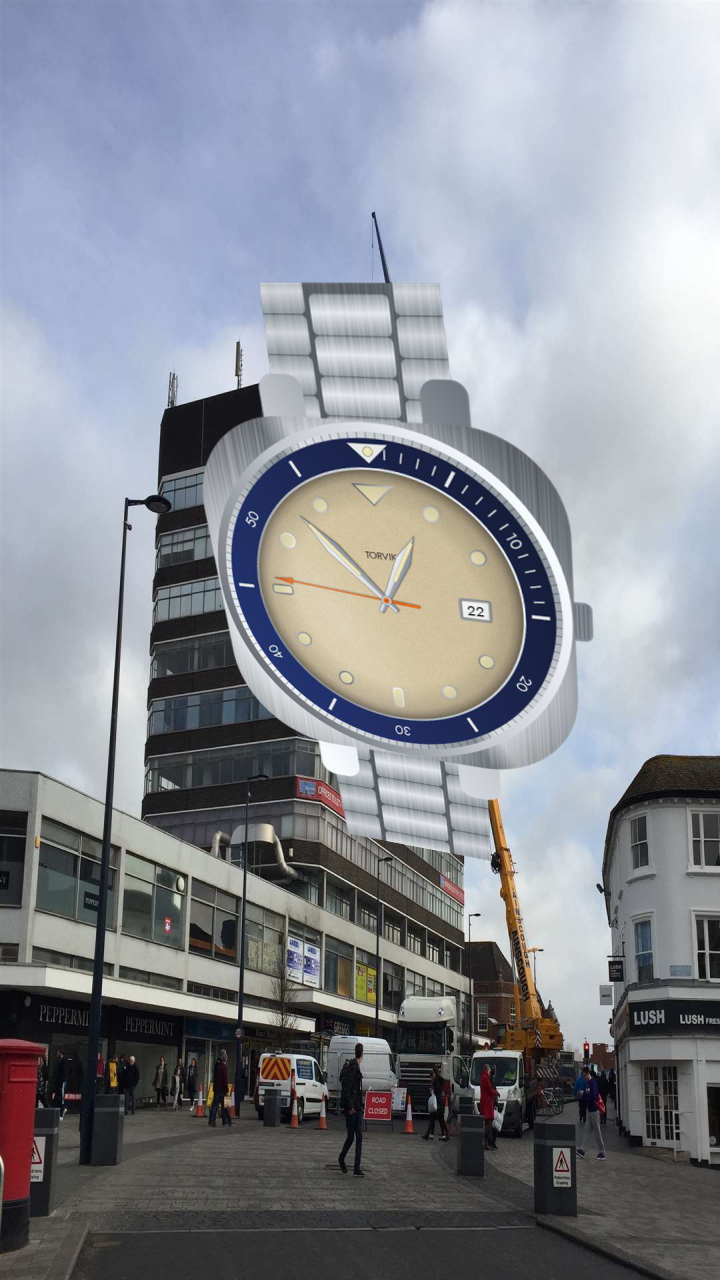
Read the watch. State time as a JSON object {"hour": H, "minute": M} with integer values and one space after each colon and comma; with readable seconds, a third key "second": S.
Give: {"hour": 12, "minute": 52, "second": 46}
